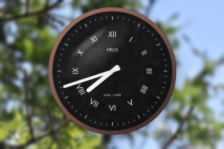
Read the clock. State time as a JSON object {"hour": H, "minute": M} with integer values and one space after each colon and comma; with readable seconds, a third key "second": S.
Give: {"hour": 7, "minute": 42}
